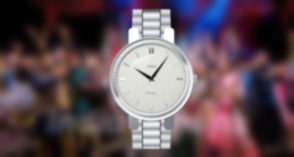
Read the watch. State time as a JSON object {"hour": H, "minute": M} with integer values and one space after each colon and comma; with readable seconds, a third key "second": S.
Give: {"hour": 10, "minute": 6}
